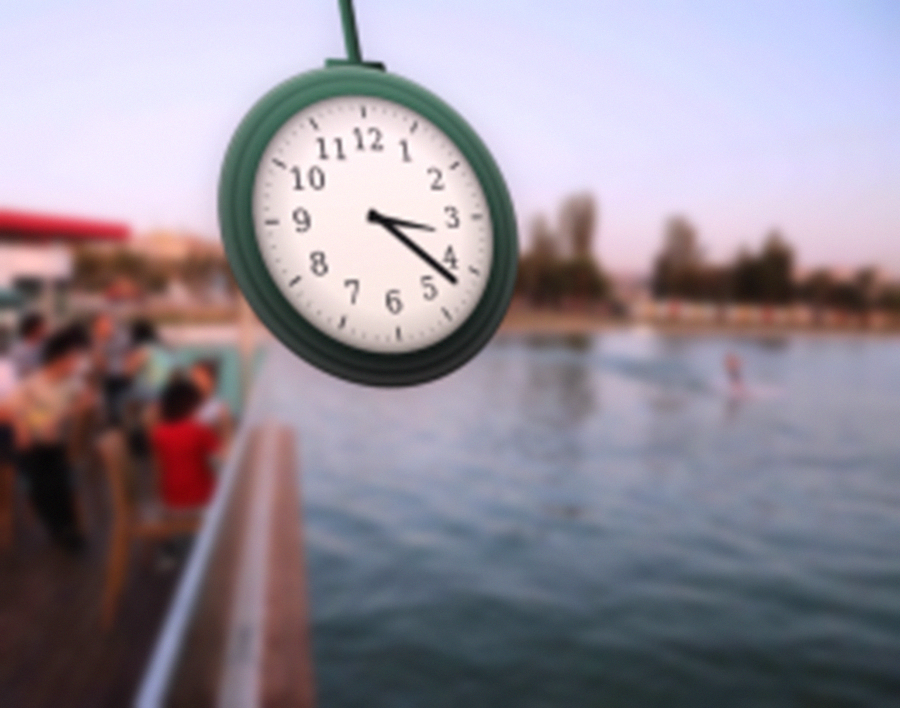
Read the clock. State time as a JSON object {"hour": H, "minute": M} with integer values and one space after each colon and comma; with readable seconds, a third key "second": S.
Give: {"hour": 3, "minute": 22}
